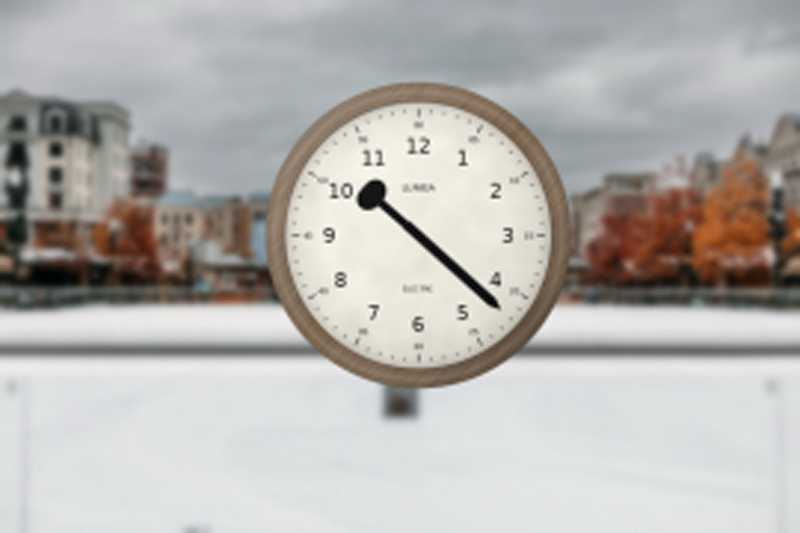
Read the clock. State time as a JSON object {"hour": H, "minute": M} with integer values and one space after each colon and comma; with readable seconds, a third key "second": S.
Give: {"hour": 10, "minute": 22}
